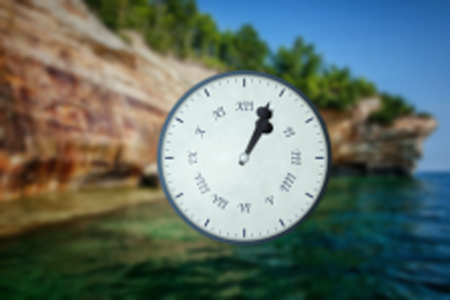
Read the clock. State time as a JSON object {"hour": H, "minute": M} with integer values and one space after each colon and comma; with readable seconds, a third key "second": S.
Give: {"hour": 1, "minute": 4}
